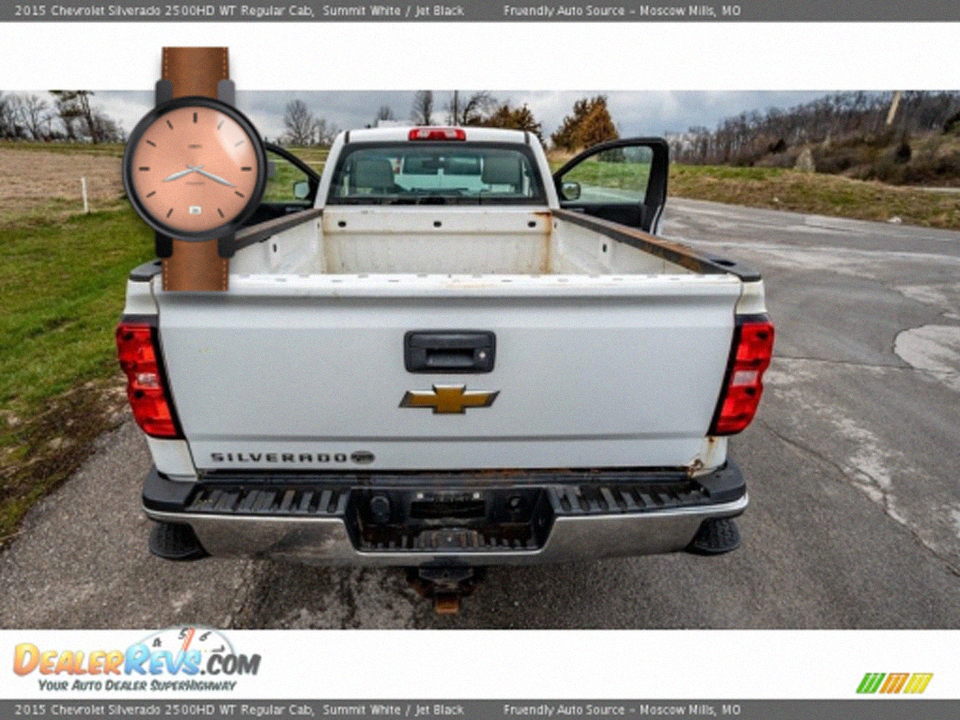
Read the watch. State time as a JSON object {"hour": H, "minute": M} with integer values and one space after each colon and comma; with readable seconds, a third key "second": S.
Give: {"hour": 8, "minute": 19}
